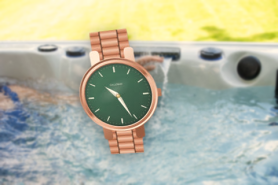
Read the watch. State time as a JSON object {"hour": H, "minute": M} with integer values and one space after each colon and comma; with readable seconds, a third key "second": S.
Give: {"hour": 10, "minute": 26}
